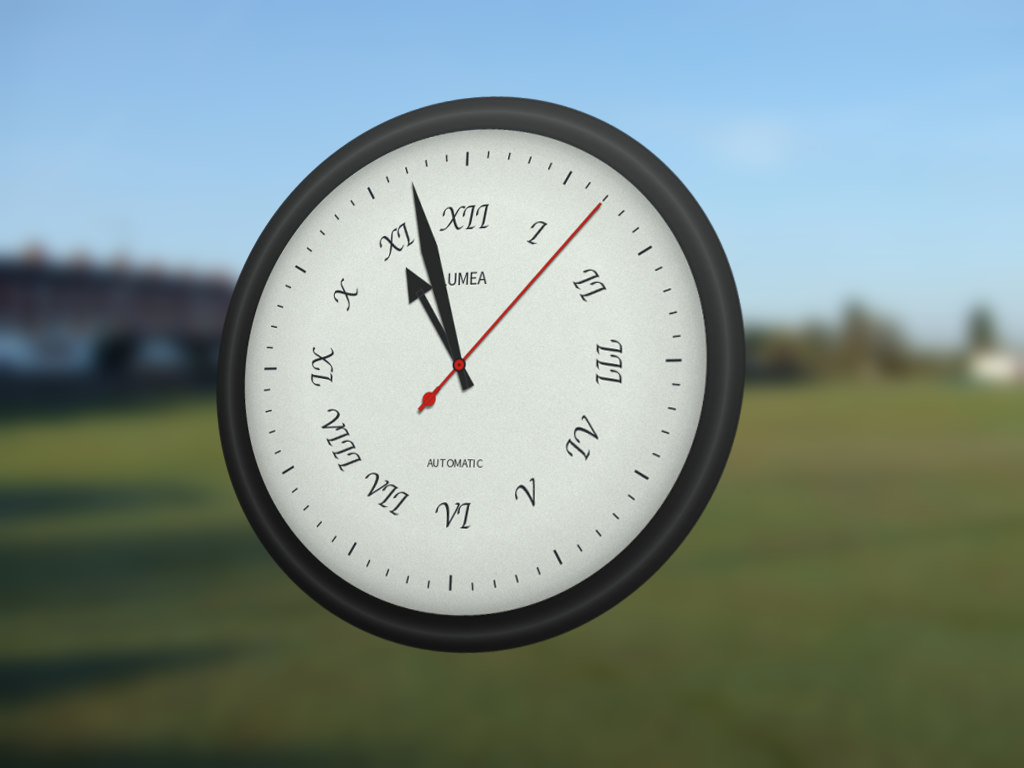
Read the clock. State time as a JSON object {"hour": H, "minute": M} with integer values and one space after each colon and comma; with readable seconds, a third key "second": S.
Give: {"hour": 10, "minute": 57, "second": 7}
